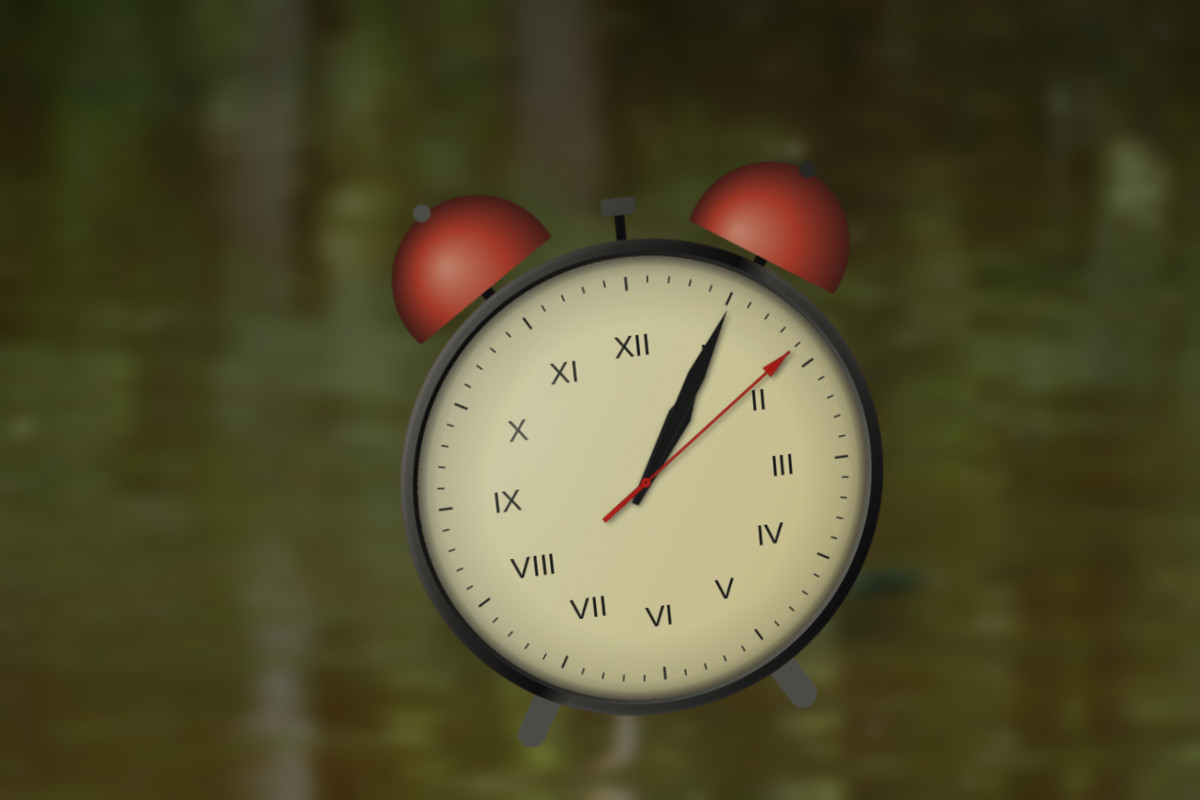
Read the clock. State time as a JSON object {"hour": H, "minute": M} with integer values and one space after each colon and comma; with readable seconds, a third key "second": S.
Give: {"hour": 1, "minute": 5, "second": 9}
